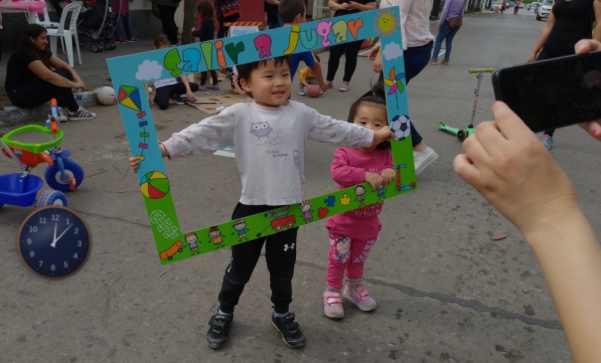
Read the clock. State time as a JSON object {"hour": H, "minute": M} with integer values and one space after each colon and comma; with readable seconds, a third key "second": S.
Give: {"hour": 12, "minute": 7}
